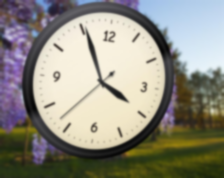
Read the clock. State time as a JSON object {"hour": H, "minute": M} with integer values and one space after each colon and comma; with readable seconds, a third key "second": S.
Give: {"hour": 3, "minute": 55, "second": 37}
